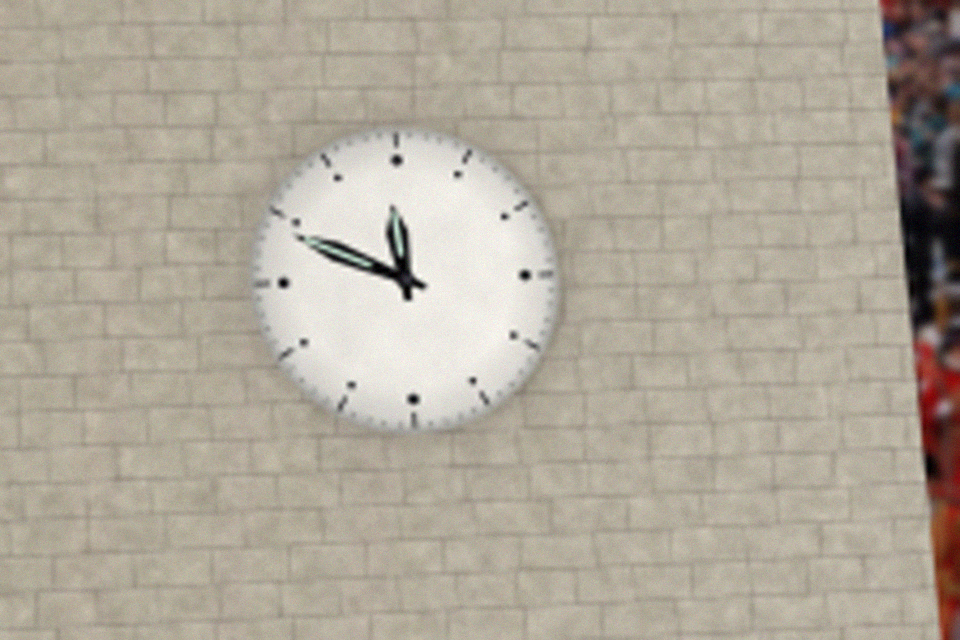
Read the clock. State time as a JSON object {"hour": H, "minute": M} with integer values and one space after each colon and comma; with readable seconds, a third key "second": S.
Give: {"hour": 11, "minute": 49}
